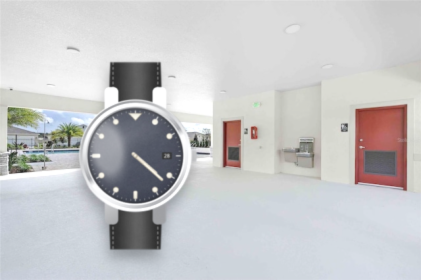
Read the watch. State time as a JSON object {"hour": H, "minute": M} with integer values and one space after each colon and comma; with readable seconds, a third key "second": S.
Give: {"hour": 4, "minute": 22}
